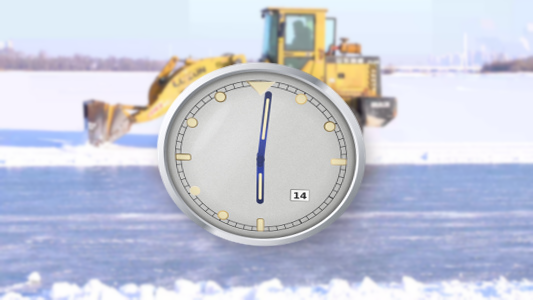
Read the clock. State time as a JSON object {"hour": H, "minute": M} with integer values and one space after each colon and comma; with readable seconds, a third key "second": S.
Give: {"hour": 6, "minute": 1}
